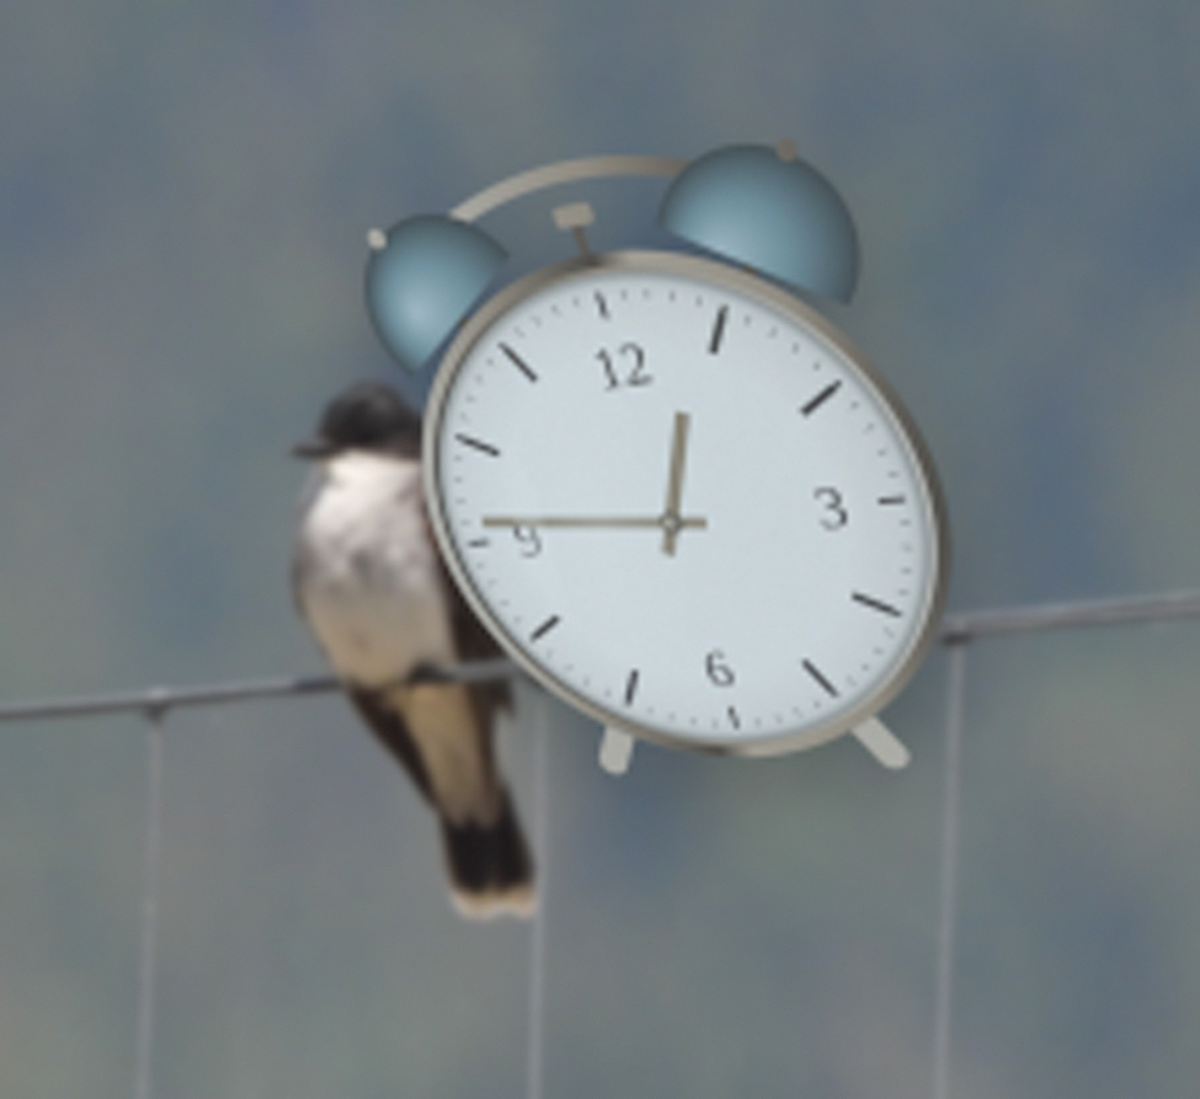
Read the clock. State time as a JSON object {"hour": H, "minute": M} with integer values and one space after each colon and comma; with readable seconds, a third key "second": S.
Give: {"hour": 12, "minute": 46}
